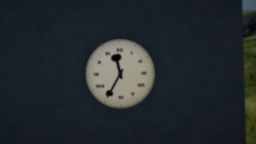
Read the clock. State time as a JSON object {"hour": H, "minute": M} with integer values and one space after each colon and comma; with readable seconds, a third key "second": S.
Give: {"hour": 11, "minute": 35}
